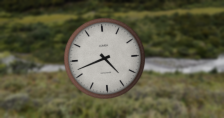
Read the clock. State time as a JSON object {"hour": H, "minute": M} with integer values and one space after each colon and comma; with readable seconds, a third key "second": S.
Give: {"hour": 4, "minute": 42}
